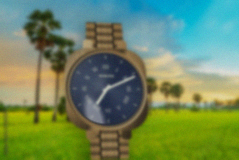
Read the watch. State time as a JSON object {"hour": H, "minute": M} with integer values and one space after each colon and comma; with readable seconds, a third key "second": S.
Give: {"hour": 7, "minute": 11}
